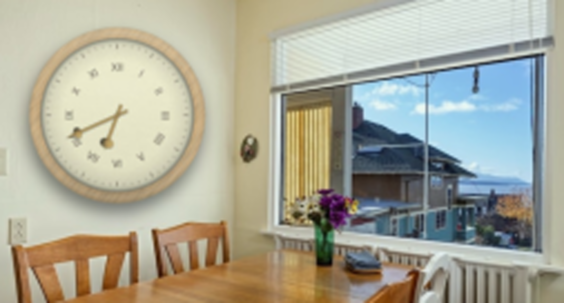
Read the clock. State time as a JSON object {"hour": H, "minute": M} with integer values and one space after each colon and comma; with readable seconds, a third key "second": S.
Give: {"hour": 6, "minute": 41}
